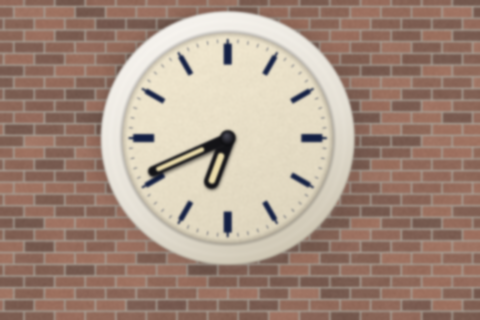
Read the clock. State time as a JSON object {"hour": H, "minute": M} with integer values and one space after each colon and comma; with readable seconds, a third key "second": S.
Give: {"hour": 6, "minute": 41}
